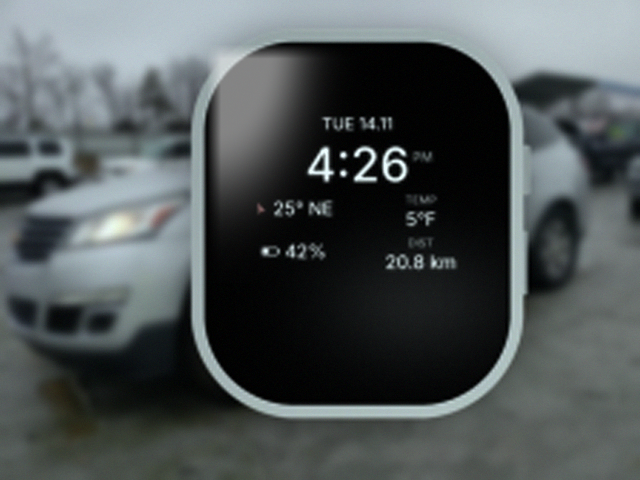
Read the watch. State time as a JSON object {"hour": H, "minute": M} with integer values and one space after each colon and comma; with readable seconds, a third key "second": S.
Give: {"hour": 4, "minute": 26}
